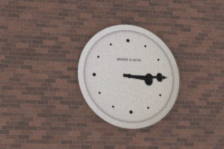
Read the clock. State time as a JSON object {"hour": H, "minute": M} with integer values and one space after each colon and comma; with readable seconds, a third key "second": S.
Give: {"hour": 3, "minute": 15}
